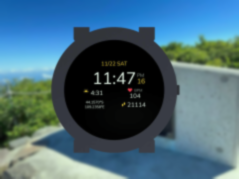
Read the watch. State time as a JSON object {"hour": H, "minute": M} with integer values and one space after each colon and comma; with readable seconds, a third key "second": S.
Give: {"hour": 11, "minute": 47}
